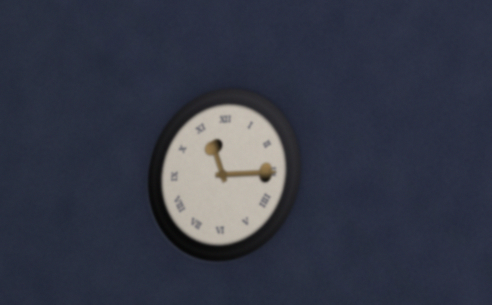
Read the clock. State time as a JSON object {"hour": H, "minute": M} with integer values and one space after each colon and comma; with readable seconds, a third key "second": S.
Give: {"hour": 11, "minute": 15}
